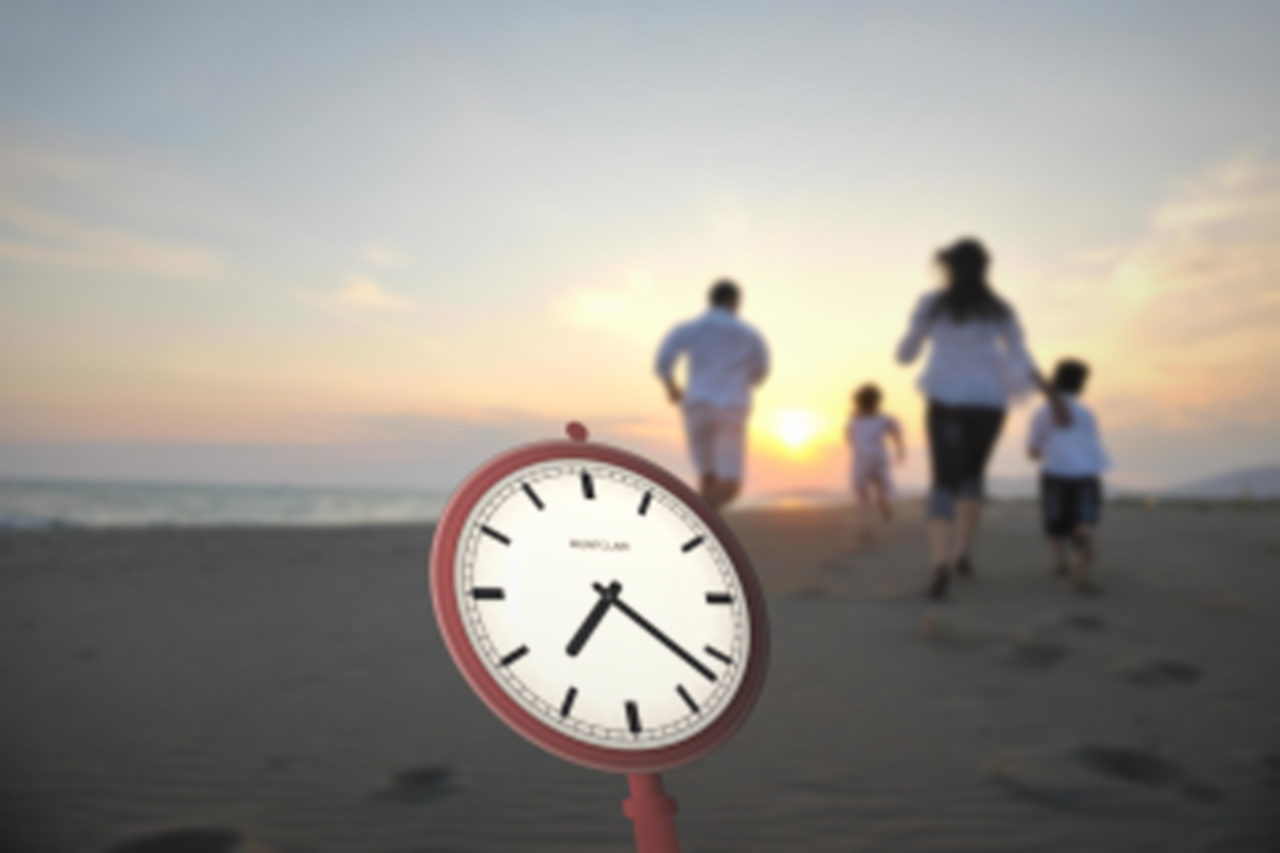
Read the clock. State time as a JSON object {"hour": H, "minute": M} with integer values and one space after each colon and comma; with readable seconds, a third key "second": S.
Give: {"hour": 7, "minute": 22}
